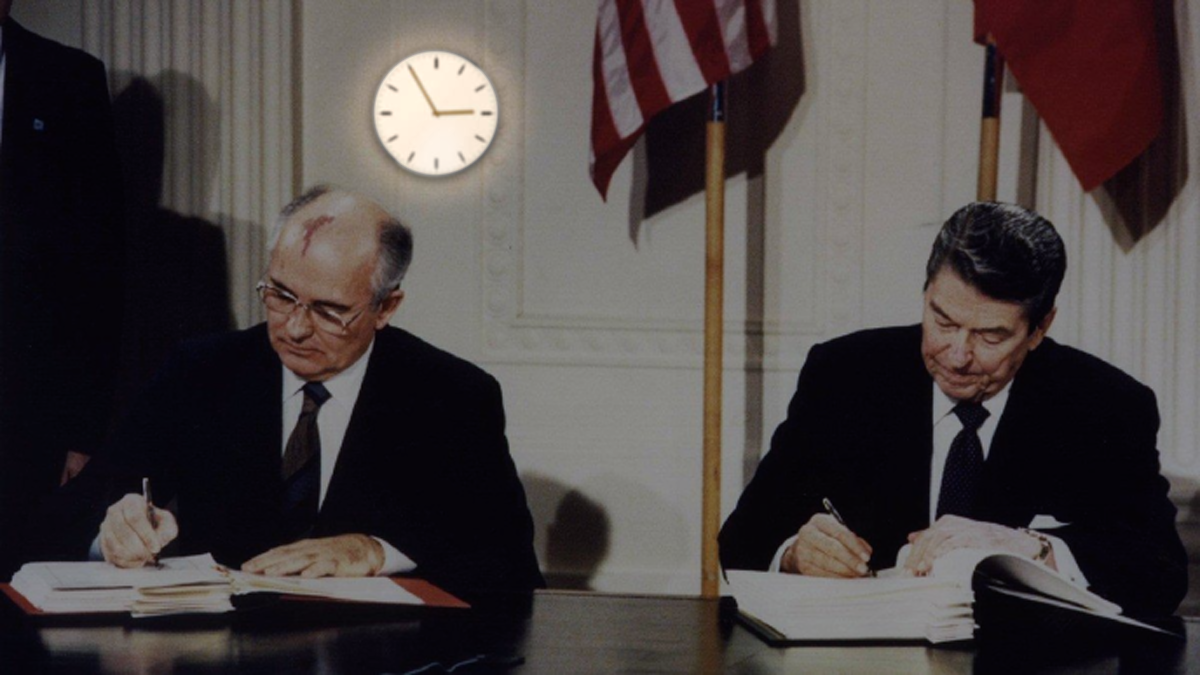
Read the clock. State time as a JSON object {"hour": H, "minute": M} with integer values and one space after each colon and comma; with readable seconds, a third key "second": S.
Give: {"hour": 2, "minute": 55}
